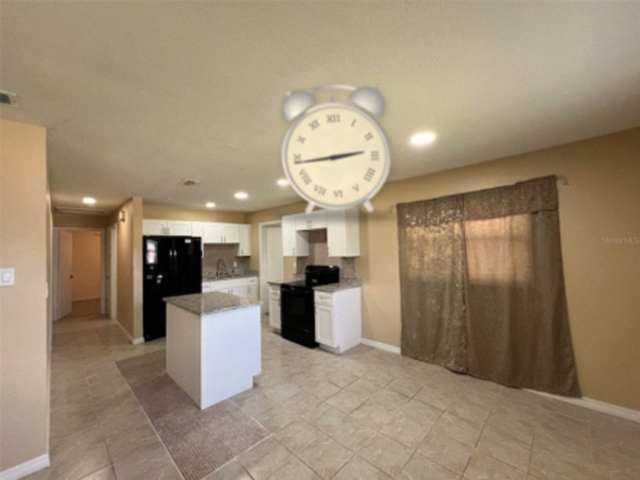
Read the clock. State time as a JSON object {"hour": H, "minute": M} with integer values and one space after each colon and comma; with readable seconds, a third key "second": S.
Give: {"hour": 2, "minute": 44}
